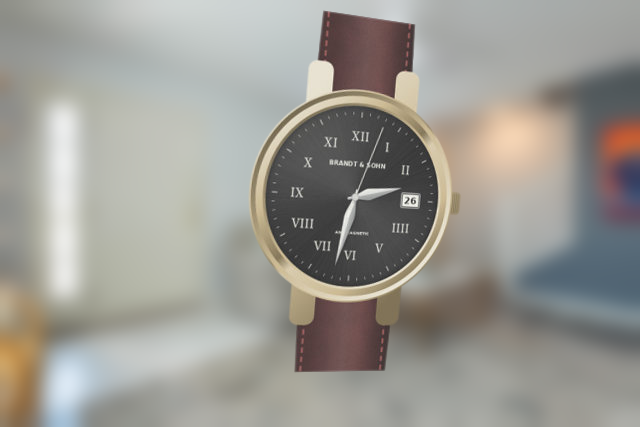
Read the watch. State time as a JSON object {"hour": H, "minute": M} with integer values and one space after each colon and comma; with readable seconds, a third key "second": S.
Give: {"hour": 2, "minute": 32, "second": 3}
